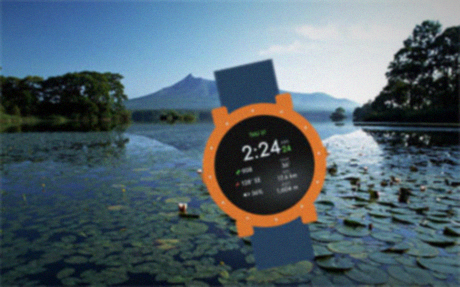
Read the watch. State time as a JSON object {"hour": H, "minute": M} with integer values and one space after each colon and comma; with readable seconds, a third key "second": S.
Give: {"hour": 2, "minute": 24}
